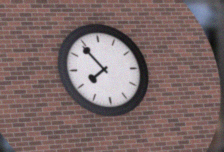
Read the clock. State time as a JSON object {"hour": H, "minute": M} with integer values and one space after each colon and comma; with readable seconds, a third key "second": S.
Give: {"hour": 7, "minute": 54}
